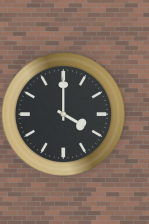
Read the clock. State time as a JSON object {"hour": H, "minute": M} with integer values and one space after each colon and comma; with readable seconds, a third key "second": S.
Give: {"hour": 4, "minute": 0}
